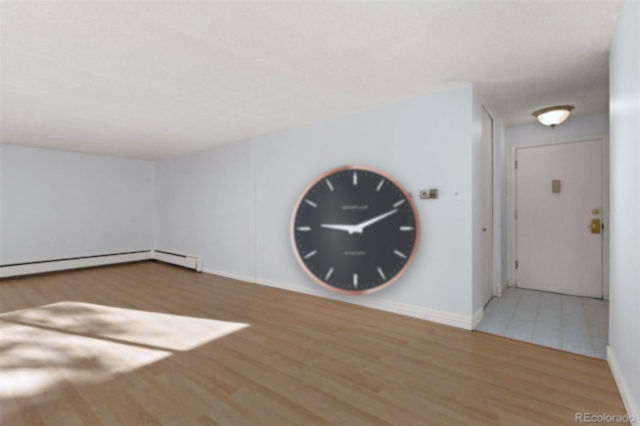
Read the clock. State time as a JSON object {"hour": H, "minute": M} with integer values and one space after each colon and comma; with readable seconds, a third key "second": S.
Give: {"hour": 9, "minute": 11}
